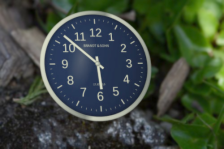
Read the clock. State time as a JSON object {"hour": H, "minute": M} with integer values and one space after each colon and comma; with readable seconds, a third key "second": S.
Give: {"hour": 5, "minute": 52}
